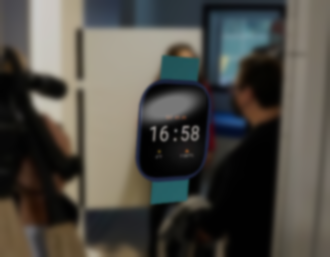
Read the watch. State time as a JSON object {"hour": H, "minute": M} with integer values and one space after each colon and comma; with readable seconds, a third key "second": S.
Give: {"hour": 16, "minute": 58}
